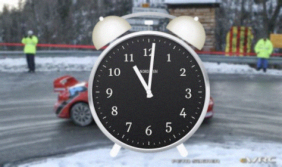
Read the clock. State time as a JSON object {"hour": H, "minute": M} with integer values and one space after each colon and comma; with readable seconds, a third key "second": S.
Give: {"hour": 11, "minute": 1}
